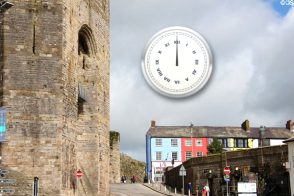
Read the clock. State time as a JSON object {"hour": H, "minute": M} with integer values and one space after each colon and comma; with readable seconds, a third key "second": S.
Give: {"hour": 12, "minute": 0}
